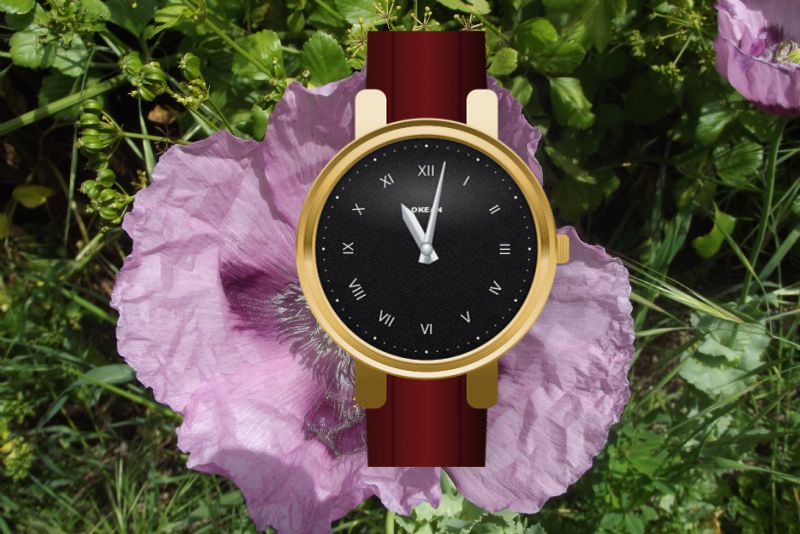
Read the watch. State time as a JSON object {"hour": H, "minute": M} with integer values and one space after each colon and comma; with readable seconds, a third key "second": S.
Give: {"hour": 11, "minute": 2}
